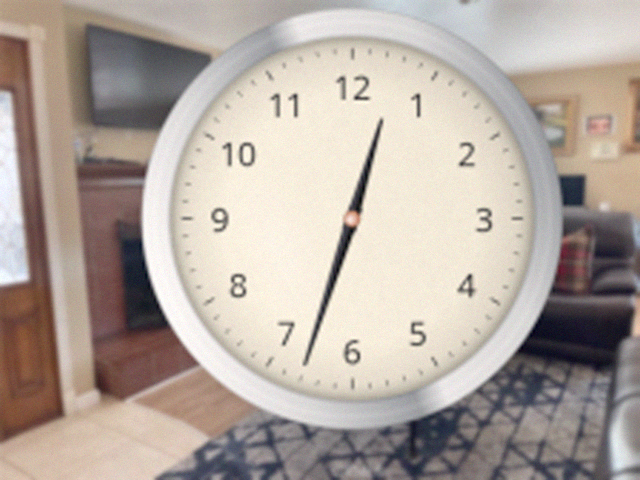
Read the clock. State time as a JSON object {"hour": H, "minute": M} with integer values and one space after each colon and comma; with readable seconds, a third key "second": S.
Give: {"hour": 12, "minute": 33}
